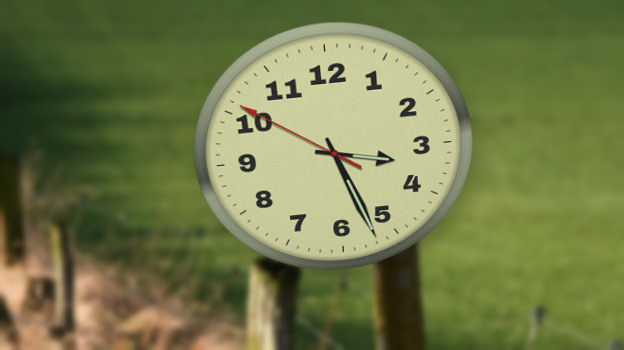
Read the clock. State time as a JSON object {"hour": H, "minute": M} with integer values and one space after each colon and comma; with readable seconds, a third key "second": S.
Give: {"hour": 3, "minute": 26, "second": 51}
